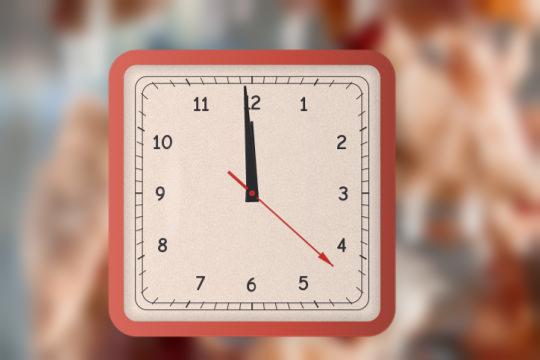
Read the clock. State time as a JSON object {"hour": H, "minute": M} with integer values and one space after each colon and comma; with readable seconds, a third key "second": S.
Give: {"hour": 11, "minute": 59, "second": 22}
